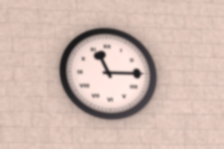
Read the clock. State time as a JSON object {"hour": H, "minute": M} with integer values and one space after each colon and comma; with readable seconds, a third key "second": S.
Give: {"hour": 11, "minute": 15}
